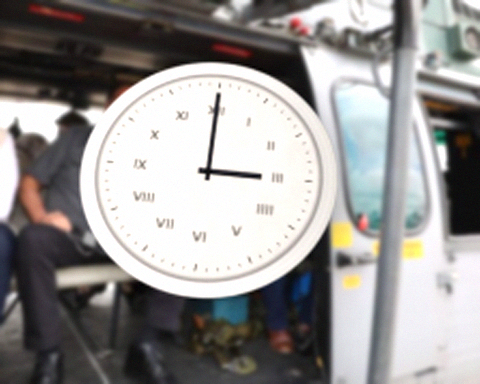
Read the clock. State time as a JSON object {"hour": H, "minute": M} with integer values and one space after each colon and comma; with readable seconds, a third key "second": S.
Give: {"hour": 3, "minute": 0}
